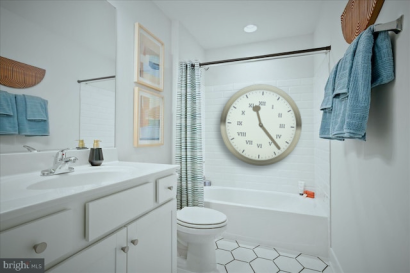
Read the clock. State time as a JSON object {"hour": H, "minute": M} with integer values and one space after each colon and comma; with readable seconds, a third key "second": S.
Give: {"hour": 11, "minute": 23}
